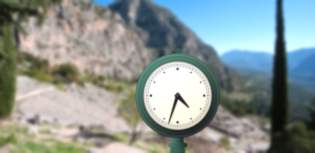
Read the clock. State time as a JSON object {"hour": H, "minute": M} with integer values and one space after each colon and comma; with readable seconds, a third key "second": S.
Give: {"hour": 4, "minute": 33}
